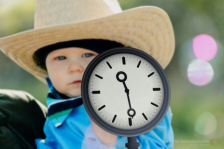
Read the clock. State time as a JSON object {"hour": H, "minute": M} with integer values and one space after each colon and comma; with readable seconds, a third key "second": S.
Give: {"hour": 11, "minute": 29}
